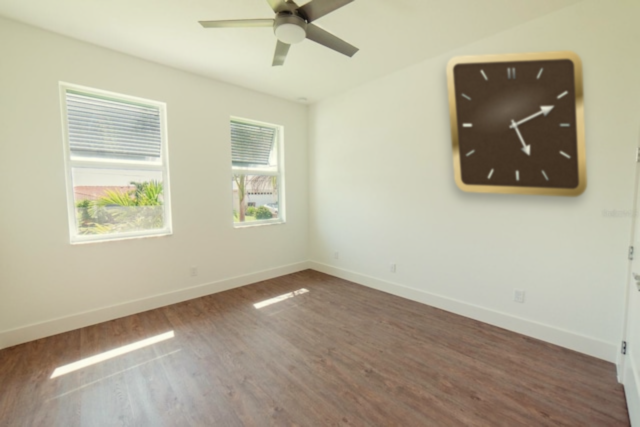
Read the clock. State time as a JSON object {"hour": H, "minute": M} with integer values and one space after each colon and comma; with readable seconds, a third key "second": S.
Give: {"hour": 5, "minute": 11}
